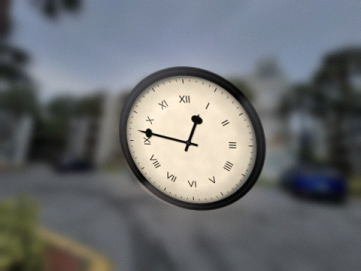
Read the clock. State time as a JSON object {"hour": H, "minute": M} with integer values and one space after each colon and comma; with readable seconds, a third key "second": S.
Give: {"hour": 12, "minute": 47}
